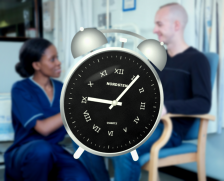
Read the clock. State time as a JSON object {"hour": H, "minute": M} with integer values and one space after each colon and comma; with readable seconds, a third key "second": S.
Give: {"hour": 9, "minute": 6}
